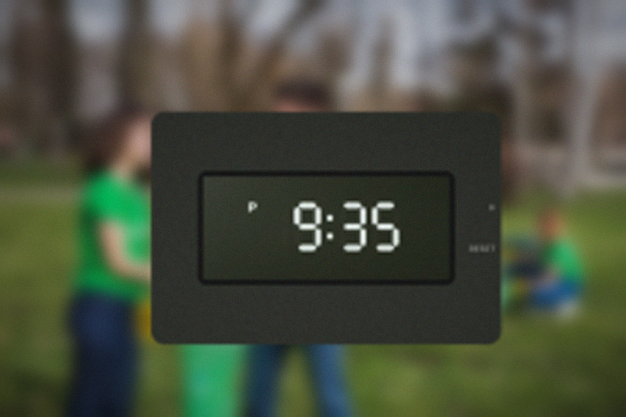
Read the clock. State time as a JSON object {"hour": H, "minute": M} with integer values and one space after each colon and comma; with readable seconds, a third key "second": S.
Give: {"hour": 9, "minute": 35}
